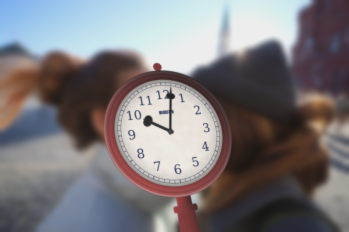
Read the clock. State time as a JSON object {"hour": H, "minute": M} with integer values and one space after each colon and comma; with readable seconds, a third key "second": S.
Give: {"hour": 10, "minute": 2}
